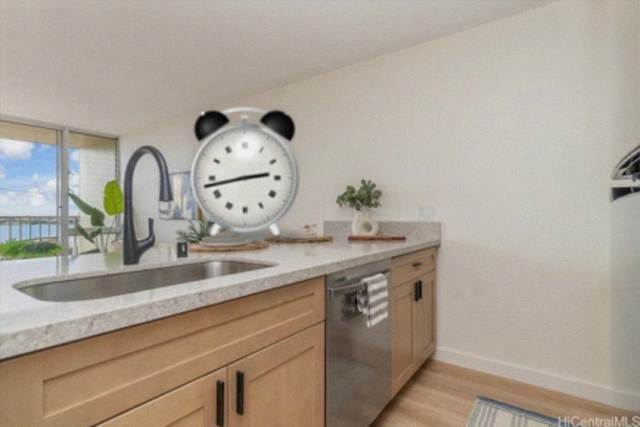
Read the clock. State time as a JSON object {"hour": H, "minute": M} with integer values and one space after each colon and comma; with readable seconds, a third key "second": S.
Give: {"hour": 2, "minute": 43}
